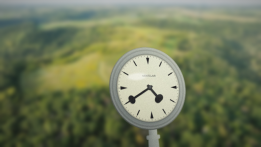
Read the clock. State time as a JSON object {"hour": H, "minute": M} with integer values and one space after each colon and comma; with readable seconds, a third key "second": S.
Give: {"hour": 4, "minute": 40}
